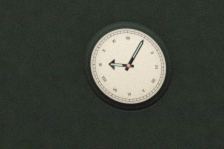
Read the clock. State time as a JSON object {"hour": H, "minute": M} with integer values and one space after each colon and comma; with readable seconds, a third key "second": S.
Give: {"hour": 9, "minute": 5}
